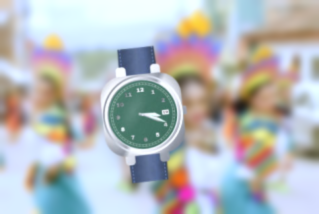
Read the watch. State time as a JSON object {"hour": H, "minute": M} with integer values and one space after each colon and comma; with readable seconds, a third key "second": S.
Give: {"hour": 3, "minute": 19}
